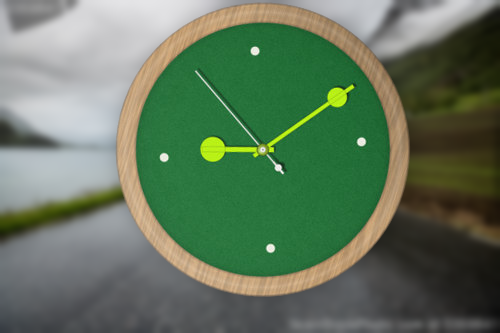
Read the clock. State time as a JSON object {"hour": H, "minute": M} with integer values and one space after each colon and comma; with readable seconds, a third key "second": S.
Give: {"hour": 9, "minute": 9, "second": 54}
